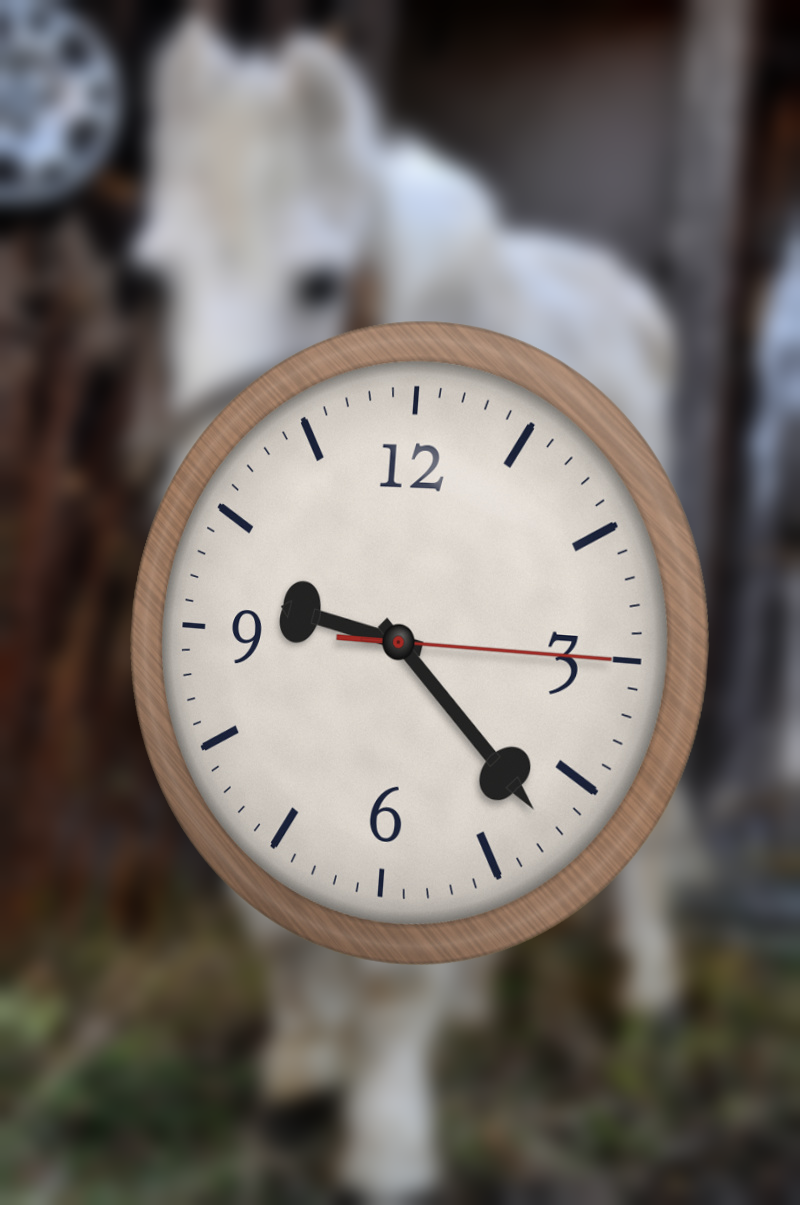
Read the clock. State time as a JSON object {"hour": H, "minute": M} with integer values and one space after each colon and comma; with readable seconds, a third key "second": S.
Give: {"hour": 9, "minute": 22, "second": 15}
